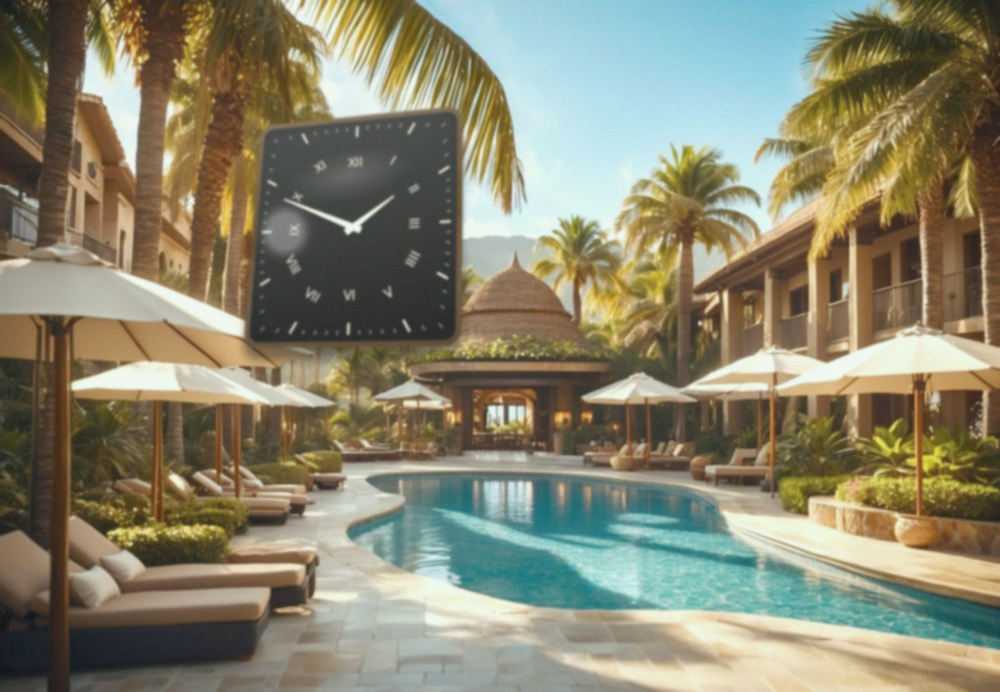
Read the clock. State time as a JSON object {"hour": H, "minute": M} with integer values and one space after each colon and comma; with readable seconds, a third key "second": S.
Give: {"hour": 1, "minute": 49}
